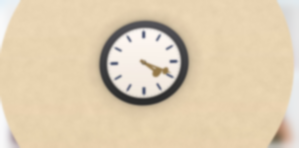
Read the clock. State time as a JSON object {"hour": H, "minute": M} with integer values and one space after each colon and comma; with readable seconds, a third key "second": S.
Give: {"hour": 4, "minute": 19}
